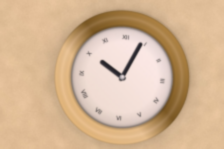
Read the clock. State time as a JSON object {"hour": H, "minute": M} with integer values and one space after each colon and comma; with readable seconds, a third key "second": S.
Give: {"hour": 10, "minute": 4}
